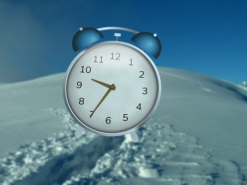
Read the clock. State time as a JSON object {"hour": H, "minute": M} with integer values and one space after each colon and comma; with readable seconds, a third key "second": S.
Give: {"hour": 9, "minute": 35}
